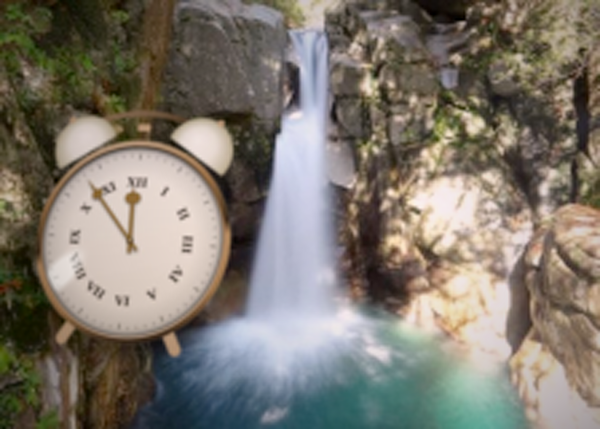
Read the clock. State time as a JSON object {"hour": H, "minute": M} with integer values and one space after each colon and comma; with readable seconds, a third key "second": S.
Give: {"hour": 11, "minute": 53}
